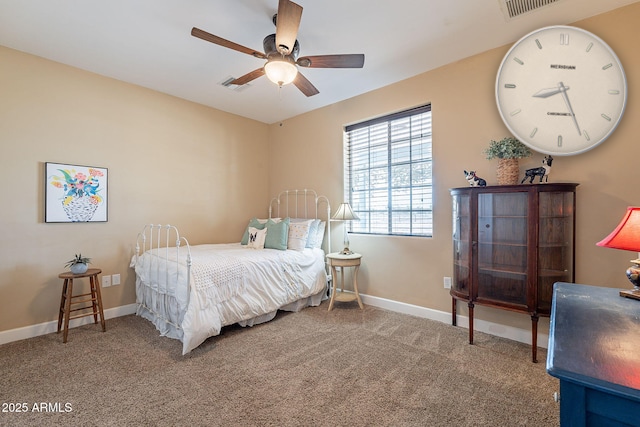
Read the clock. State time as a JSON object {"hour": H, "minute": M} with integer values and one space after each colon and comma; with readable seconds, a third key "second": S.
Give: {"hour": 8, "minute": 26}
